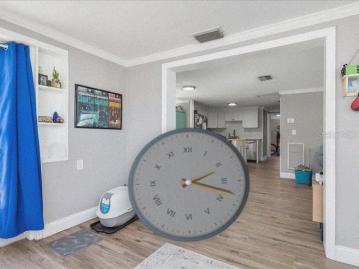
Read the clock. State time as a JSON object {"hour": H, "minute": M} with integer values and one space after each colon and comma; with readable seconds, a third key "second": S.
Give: {"hour": 2, "minute": 18}
